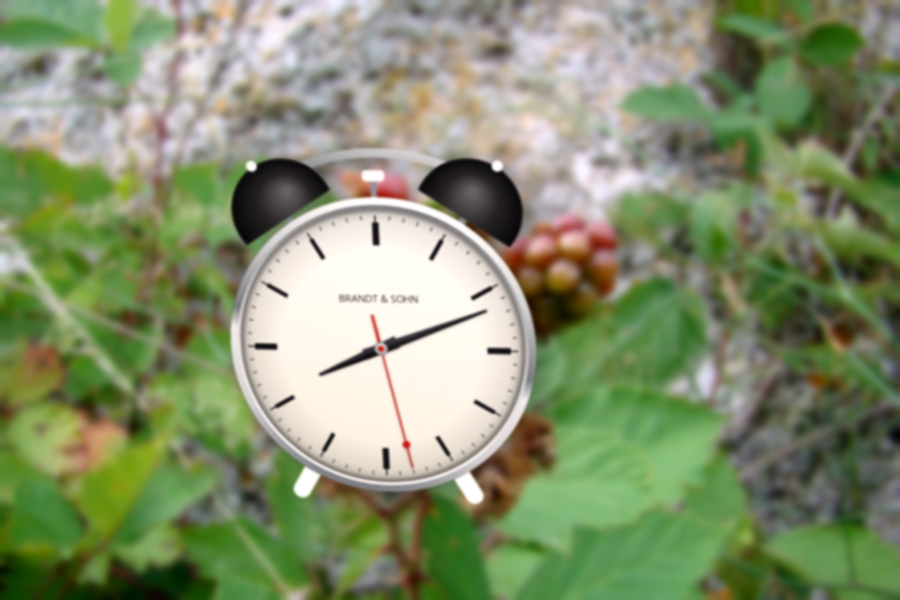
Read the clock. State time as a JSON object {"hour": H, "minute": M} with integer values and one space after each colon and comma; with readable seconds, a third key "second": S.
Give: {"hour": 8, "minute": 11, "second": 28}
